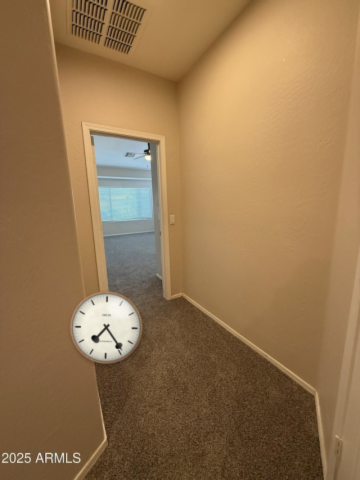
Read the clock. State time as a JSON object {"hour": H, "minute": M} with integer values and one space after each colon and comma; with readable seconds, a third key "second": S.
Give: {"hour": 7, "minute": 24}
